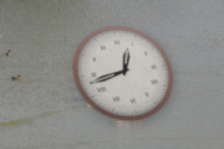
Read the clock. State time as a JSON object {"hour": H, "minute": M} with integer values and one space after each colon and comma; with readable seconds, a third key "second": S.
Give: {"hour": 12, "minute": 43}
